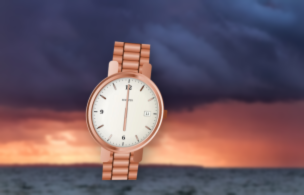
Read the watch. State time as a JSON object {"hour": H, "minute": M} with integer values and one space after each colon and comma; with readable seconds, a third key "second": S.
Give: {"hour": 6, "minute": 0}
